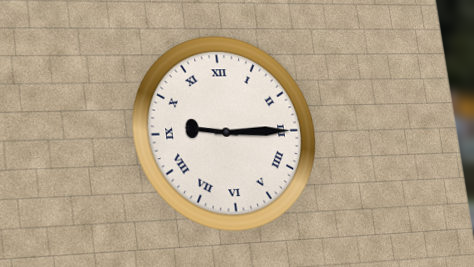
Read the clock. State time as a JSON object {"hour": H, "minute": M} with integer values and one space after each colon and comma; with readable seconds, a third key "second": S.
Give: {"hour": 9, "minute": 15}
